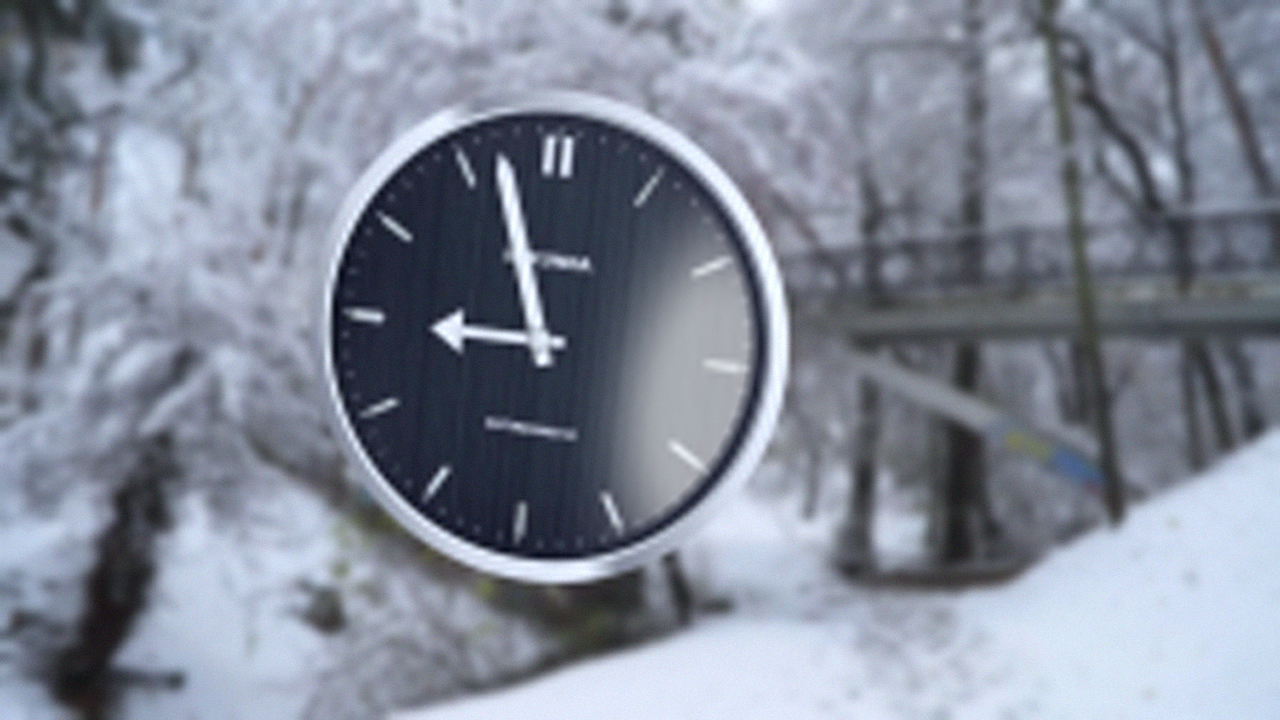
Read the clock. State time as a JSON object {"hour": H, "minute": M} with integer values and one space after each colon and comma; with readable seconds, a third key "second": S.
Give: {"hour": 8, "minute": 57}
